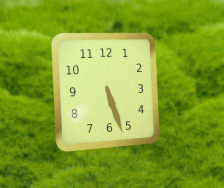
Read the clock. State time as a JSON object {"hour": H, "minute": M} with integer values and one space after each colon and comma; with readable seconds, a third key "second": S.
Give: {"hour": 5, "minute": 27}
